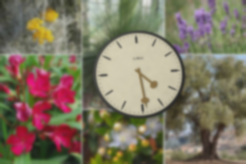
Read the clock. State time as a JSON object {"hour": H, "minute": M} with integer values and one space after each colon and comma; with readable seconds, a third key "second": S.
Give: {"hour": 4, "minute": 29}
